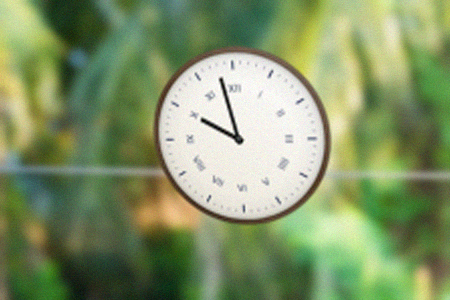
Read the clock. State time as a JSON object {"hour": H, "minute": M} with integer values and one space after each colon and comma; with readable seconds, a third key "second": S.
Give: {"hour": 9, "minute": 58}
